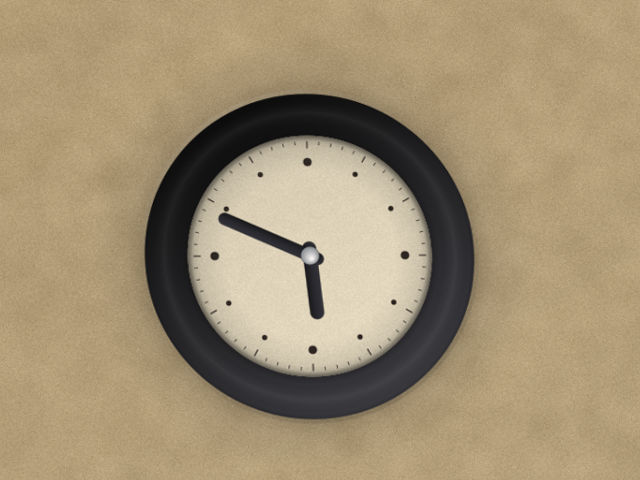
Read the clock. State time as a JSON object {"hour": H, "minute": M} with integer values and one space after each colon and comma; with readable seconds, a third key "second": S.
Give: {"hour": 5, "minute": 49}
